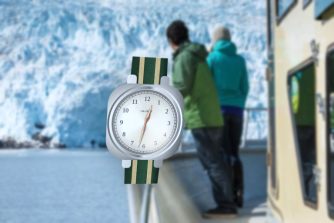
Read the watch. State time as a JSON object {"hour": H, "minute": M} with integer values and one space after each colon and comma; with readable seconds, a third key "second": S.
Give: {"hour": 12, "minute": 32}
